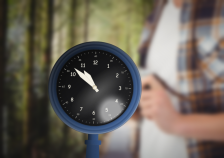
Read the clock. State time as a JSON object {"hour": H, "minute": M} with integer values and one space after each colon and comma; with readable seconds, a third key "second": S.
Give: {"hour": 10, "minute": 52}
